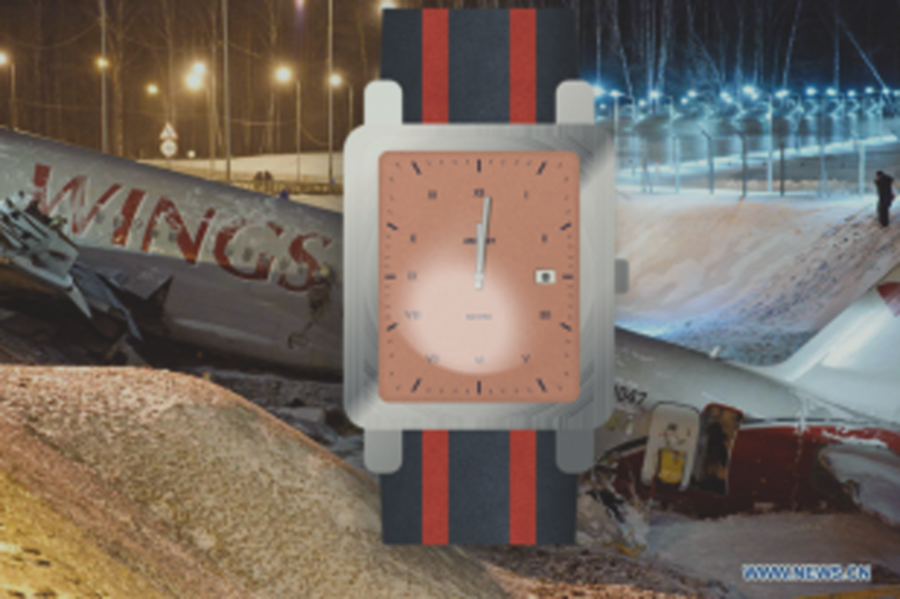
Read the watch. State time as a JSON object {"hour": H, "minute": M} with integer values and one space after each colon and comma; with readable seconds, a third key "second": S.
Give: {"hour": 12, "minute": 1}
